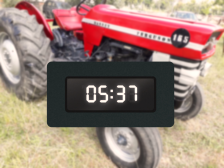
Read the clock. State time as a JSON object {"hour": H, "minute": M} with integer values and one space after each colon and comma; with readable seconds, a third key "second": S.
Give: {"hour": 5, "minute": 37}
